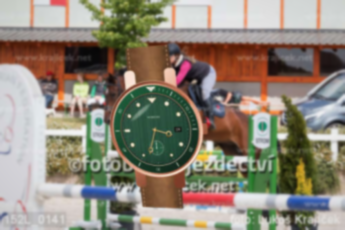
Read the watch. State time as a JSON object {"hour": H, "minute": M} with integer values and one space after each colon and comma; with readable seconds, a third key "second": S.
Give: {"hour": 3, "minute": 33}
